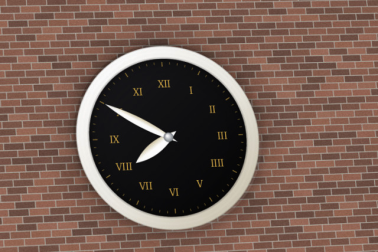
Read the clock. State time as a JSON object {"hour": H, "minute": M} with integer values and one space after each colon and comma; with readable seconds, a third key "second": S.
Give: {"hour": 7, "minute": 50}
